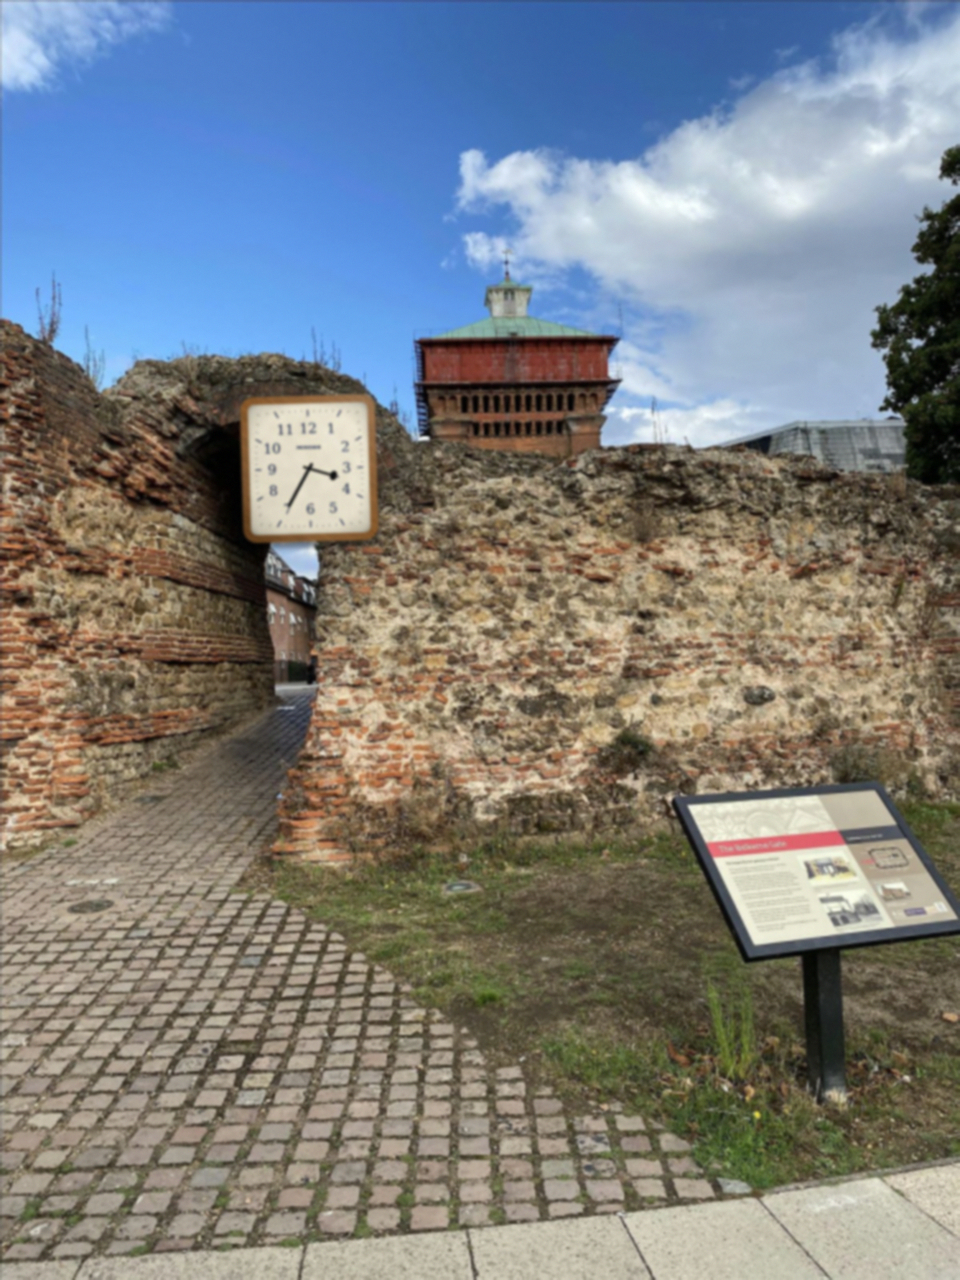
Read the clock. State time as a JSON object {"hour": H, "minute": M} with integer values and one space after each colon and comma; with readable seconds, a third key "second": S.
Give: {"hour": 3, "minute": 35}
